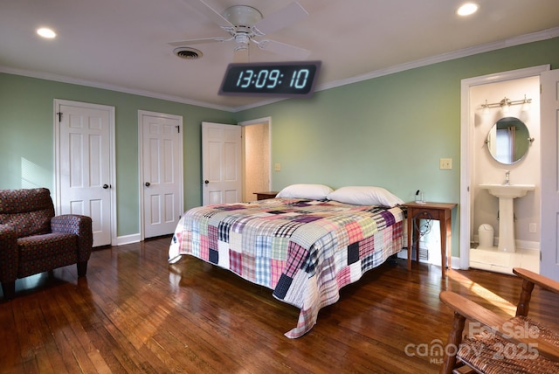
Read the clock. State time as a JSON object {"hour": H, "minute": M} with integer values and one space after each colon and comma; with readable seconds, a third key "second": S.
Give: {"hour": 13, "minute": 9, "second": 10}
